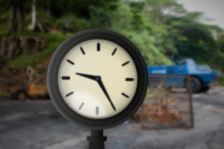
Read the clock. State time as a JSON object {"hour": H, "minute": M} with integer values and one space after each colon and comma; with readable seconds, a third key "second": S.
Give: {"hour": 9, "minute": 25}
